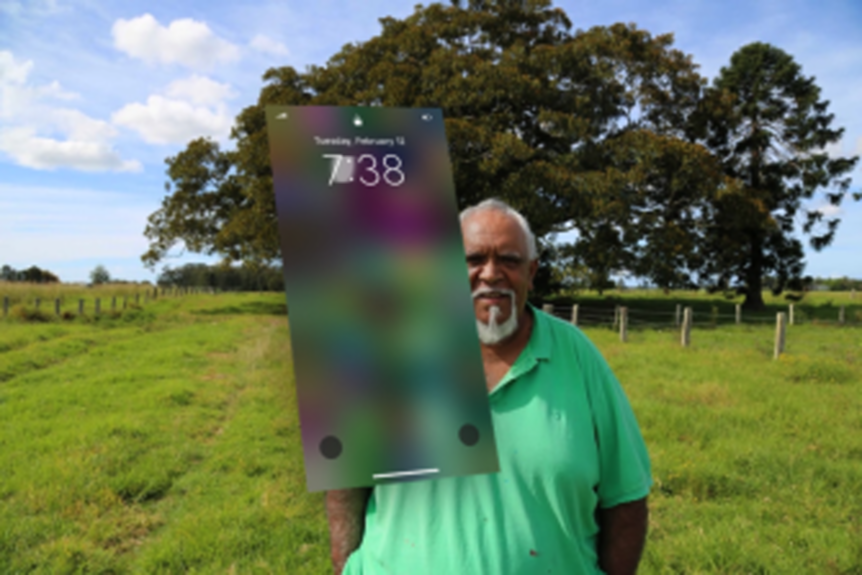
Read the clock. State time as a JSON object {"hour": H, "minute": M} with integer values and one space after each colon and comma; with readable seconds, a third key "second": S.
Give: {"hour": 7, "minute": 38}
